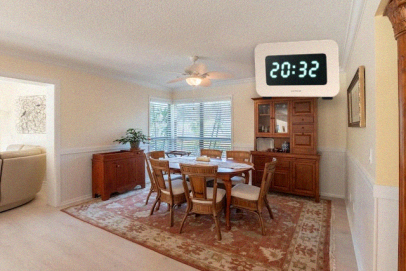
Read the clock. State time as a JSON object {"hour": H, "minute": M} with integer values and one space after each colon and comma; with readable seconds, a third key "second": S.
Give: {"hour": 20, "minute": 32}
